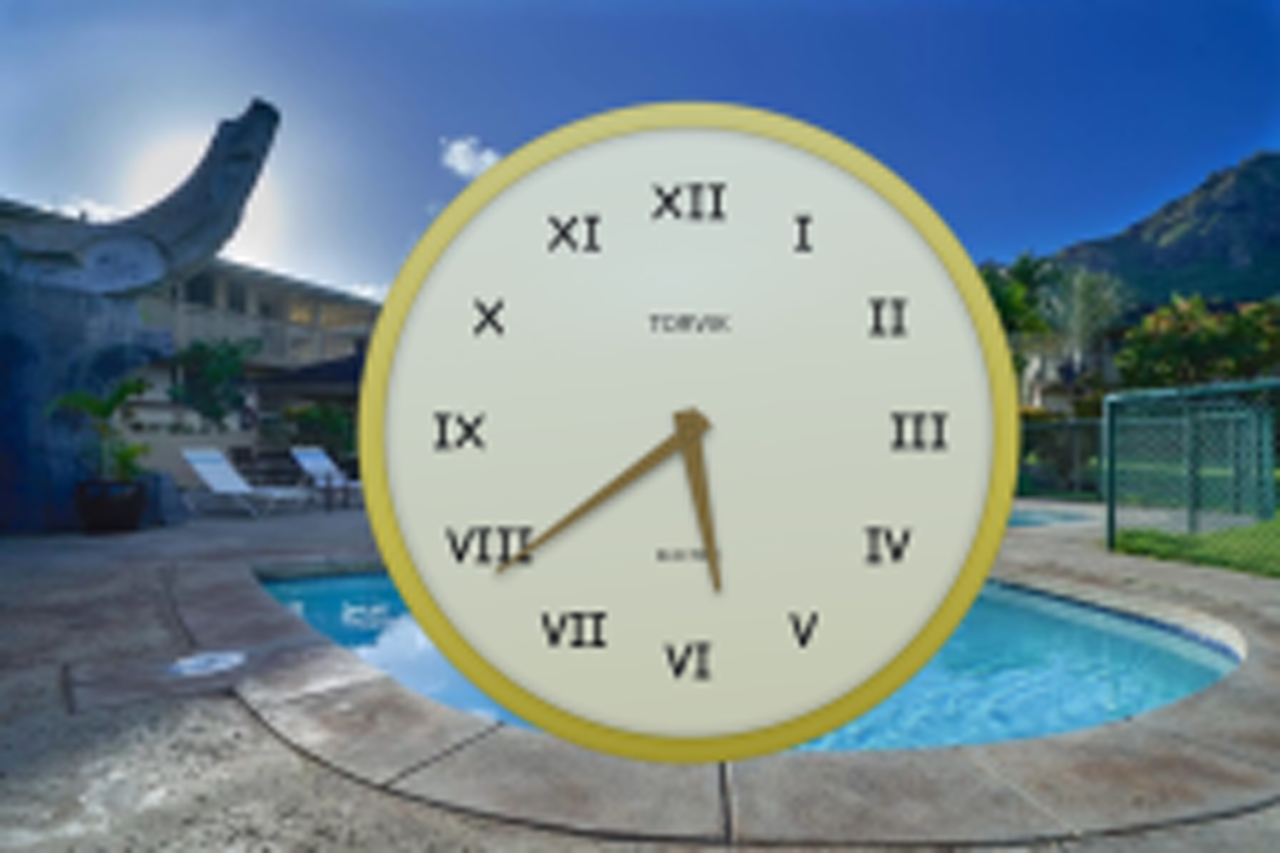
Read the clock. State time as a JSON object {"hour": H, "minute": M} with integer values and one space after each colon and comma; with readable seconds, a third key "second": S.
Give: {"hour": 5, "minute": 39}
